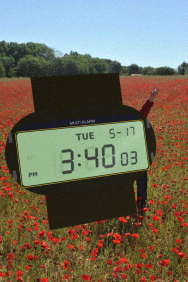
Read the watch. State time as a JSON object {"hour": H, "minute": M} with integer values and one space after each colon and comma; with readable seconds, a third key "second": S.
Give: {"hour": 3, "minute": 40, "second": 3}
